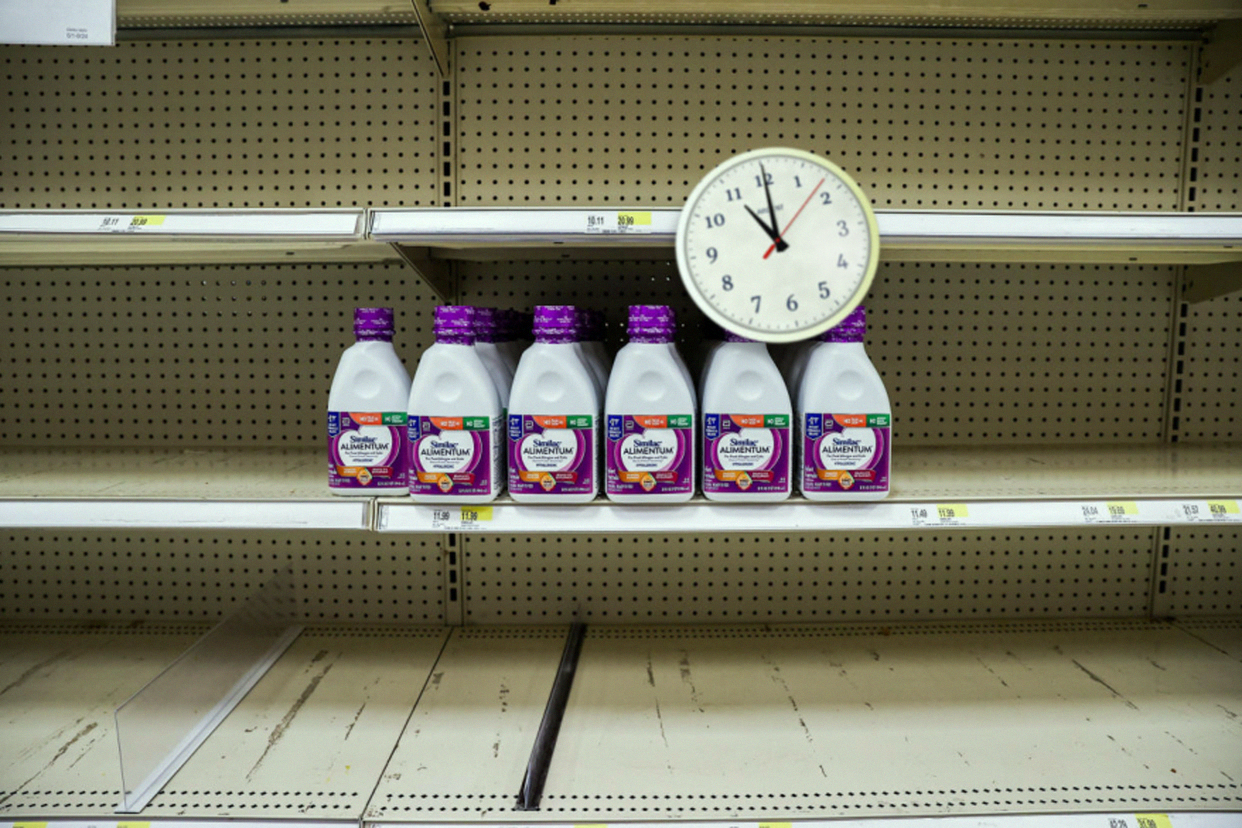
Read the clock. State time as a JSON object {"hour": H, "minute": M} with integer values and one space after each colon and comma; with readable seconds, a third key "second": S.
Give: {"hour": 11, "minute": 0, "second": 8}
